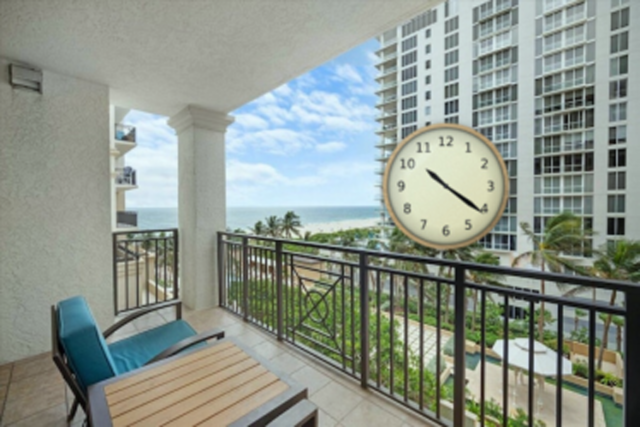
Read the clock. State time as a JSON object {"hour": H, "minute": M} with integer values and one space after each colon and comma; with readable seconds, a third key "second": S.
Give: {"hour": 10, "minute": 21}
